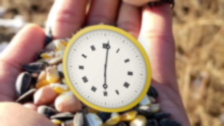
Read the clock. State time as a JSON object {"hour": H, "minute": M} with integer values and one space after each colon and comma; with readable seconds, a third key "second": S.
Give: {"hour": 6, "minute": 1}
